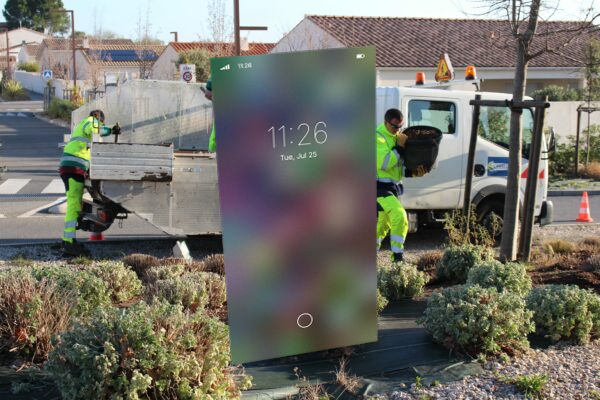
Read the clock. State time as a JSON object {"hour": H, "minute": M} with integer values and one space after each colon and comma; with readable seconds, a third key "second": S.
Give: {"hour": 11, "minute": 26}
